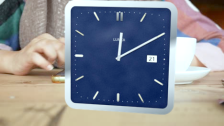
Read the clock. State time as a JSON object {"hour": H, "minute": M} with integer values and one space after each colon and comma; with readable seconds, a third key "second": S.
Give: {"hour": 12, "minute": 10}
